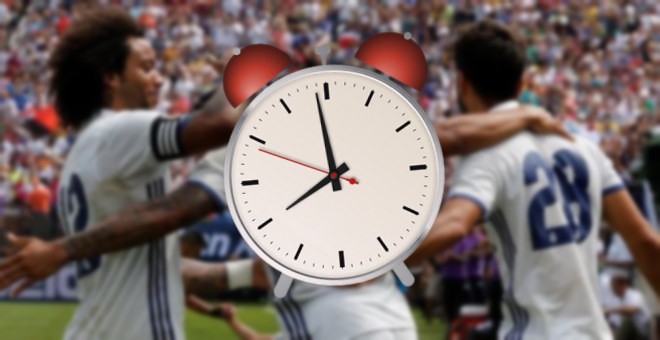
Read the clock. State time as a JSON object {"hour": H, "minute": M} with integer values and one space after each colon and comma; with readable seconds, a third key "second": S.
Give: {"hour": 7, "minute": 58, "second": 49}
